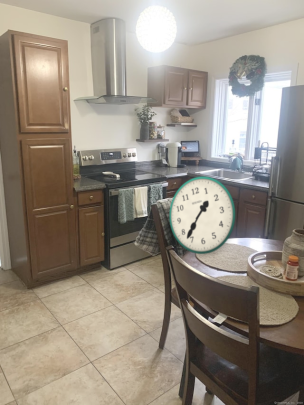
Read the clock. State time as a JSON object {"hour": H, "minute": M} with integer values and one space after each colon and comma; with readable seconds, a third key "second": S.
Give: {"hour": 1, "minute": 37}
